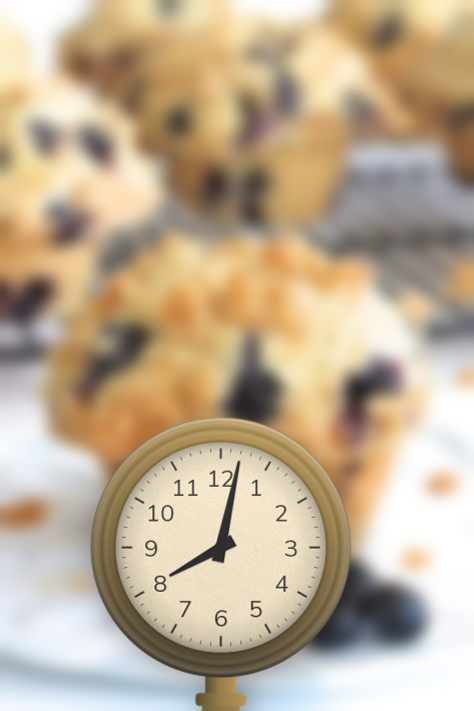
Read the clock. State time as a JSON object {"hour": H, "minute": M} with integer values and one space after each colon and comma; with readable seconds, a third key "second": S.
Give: {"hour": 8, "minute": 2}
